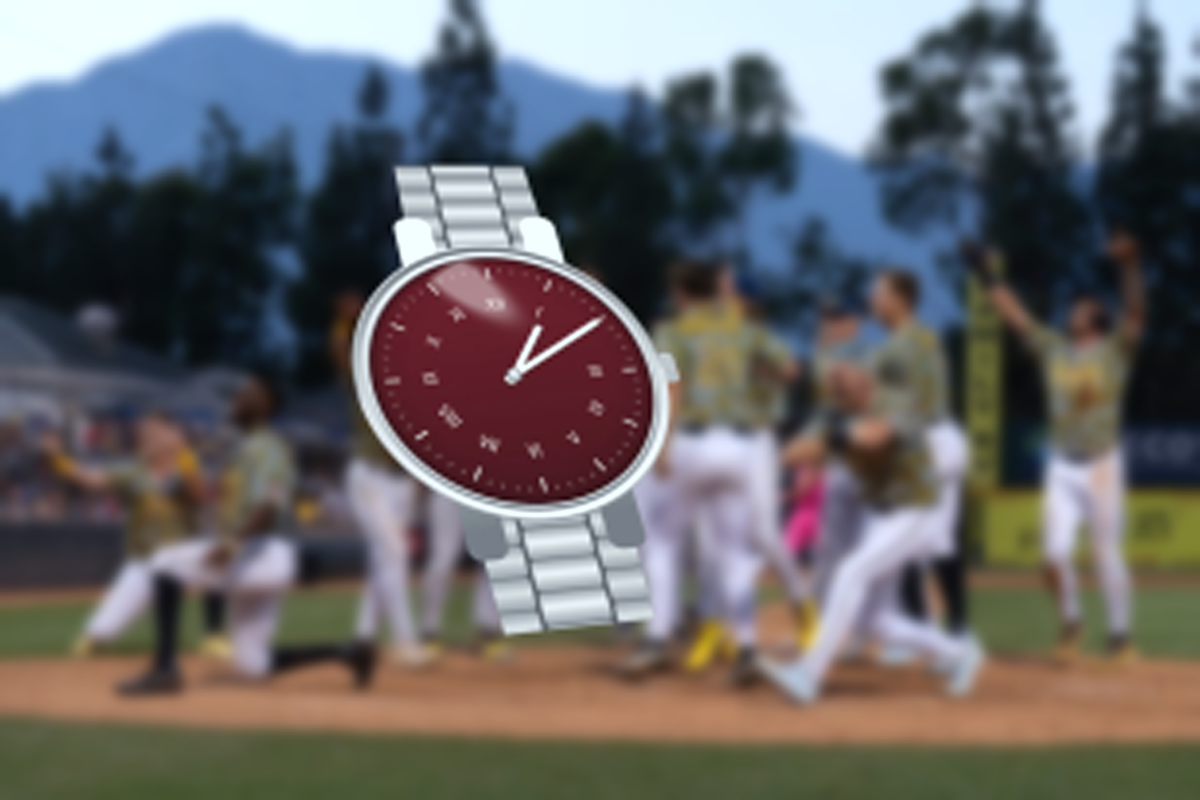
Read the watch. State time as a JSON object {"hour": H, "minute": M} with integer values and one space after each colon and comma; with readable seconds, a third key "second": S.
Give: {"hour": 1, "minute": 10}
